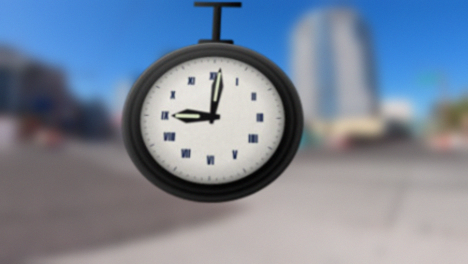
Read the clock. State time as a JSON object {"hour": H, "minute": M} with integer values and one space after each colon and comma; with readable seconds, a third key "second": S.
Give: {"hour": 9, "minute": 1}
